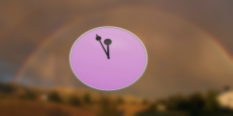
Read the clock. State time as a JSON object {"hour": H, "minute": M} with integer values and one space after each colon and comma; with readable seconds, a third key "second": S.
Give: {"hour": 11, "minute": 56}
